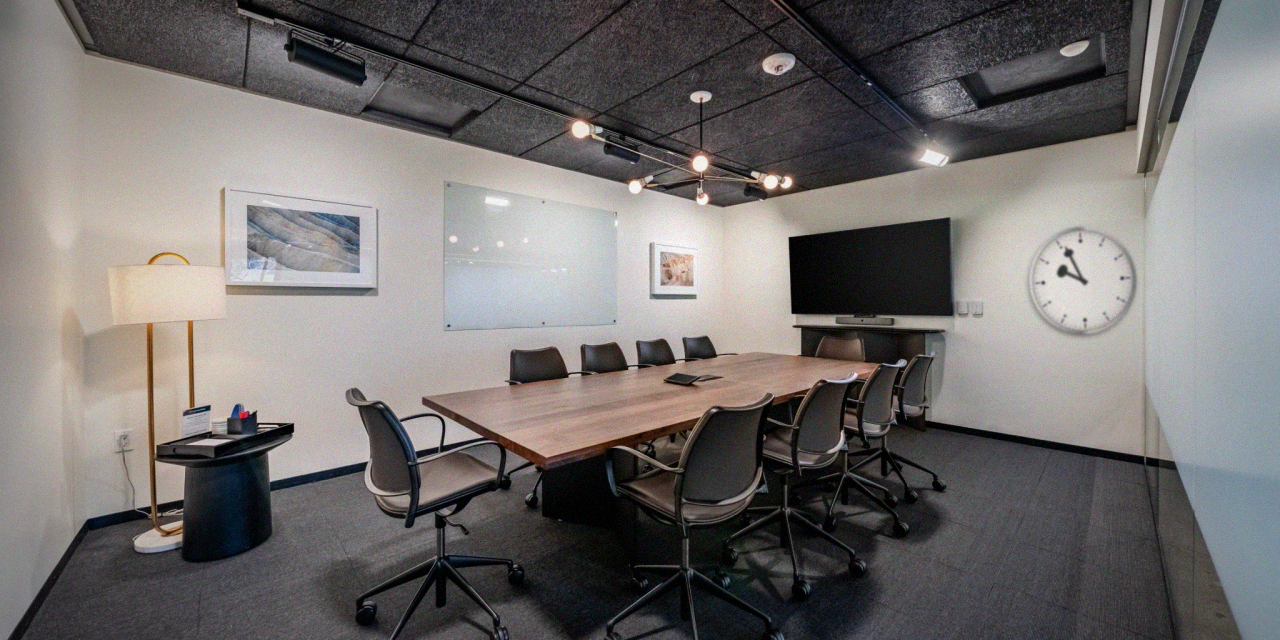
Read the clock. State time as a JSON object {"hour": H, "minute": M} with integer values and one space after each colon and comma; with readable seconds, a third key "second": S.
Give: {"hour": 9, "minute": 56}
